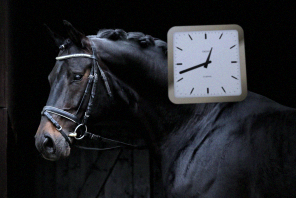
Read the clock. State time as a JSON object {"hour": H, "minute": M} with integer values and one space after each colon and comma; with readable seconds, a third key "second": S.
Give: {"hour": 12, "minute": 42}
